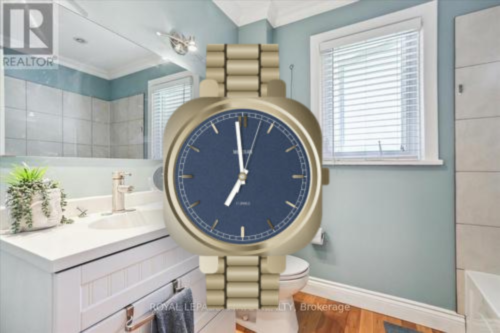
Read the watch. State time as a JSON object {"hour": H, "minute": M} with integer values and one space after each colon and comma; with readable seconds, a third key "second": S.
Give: {"hour": 6, "minute": 59, "second": 3}
